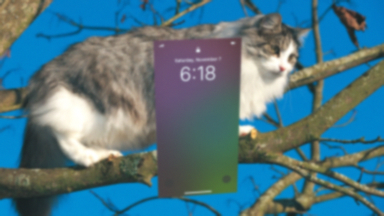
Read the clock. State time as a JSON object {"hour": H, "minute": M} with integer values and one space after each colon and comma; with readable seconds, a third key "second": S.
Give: {"hour": 6, "minute": 18}
